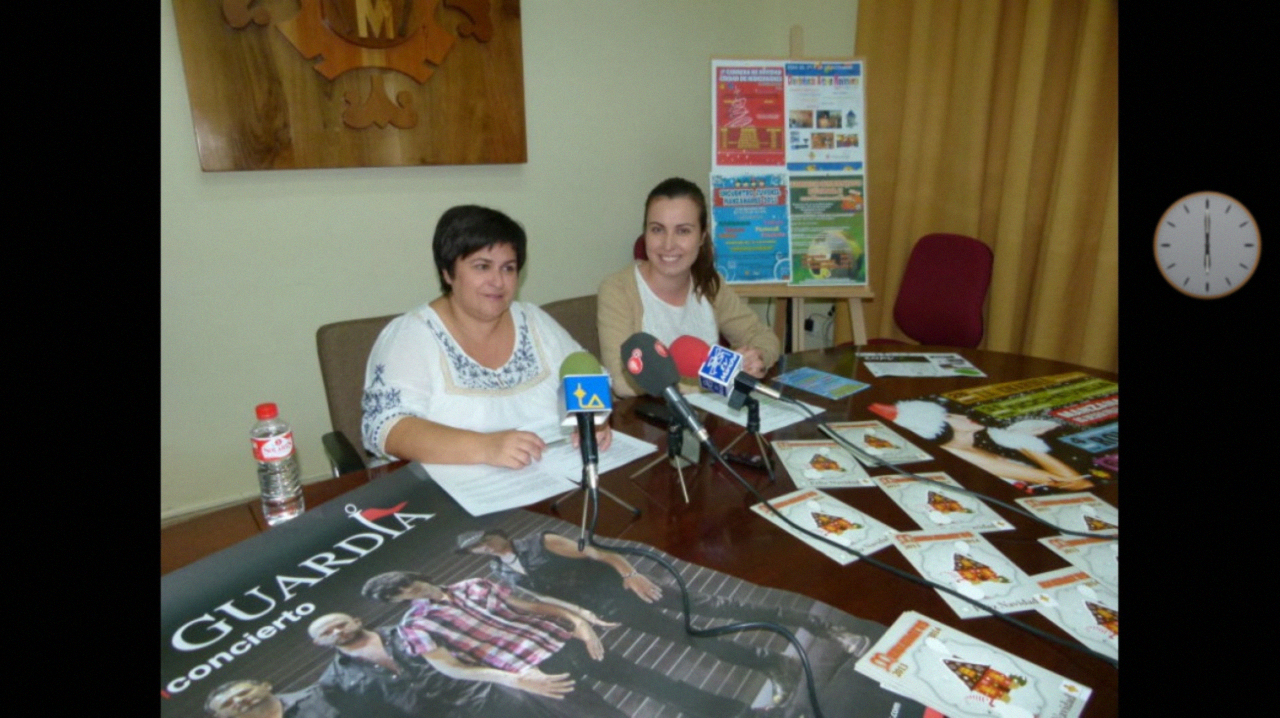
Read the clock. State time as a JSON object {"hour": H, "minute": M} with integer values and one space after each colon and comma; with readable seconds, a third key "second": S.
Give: {"hour": 6, "minute": 0}
